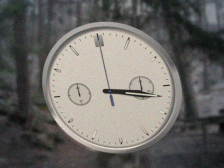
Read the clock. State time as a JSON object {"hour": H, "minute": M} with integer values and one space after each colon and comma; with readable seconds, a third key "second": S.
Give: {"hour": 3, "minute": 17}
